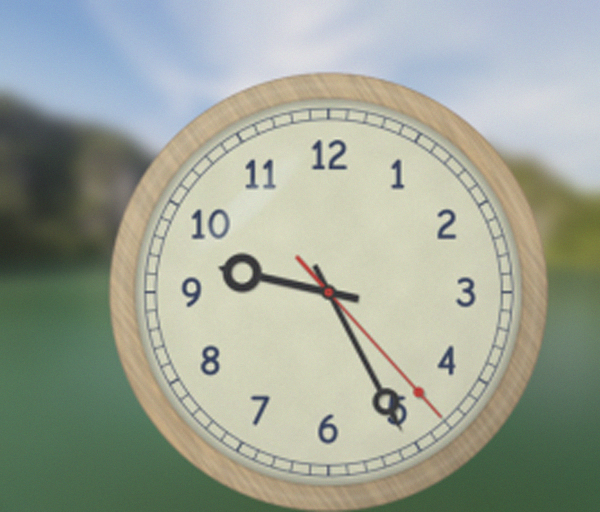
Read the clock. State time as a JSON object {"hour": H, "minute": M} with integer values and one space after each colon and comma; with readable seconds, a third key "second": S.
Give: {"hour": 9, "minute": 25, "second": 23}
